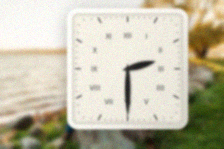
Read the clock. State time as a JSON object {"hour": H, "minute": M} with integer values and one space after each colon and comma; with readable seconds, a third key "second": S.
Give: {"hour": 2, "minute": 30}
